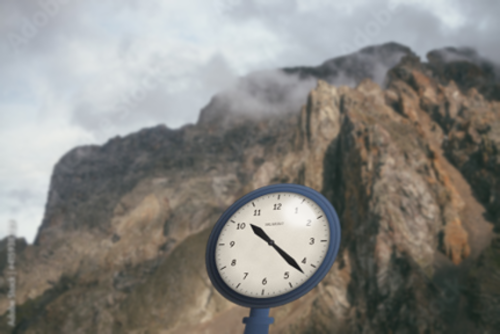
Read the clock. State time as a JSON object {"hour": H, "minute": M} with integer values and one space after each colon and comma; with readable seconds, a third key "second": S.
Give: {"hour": 10, "minute": 22}
